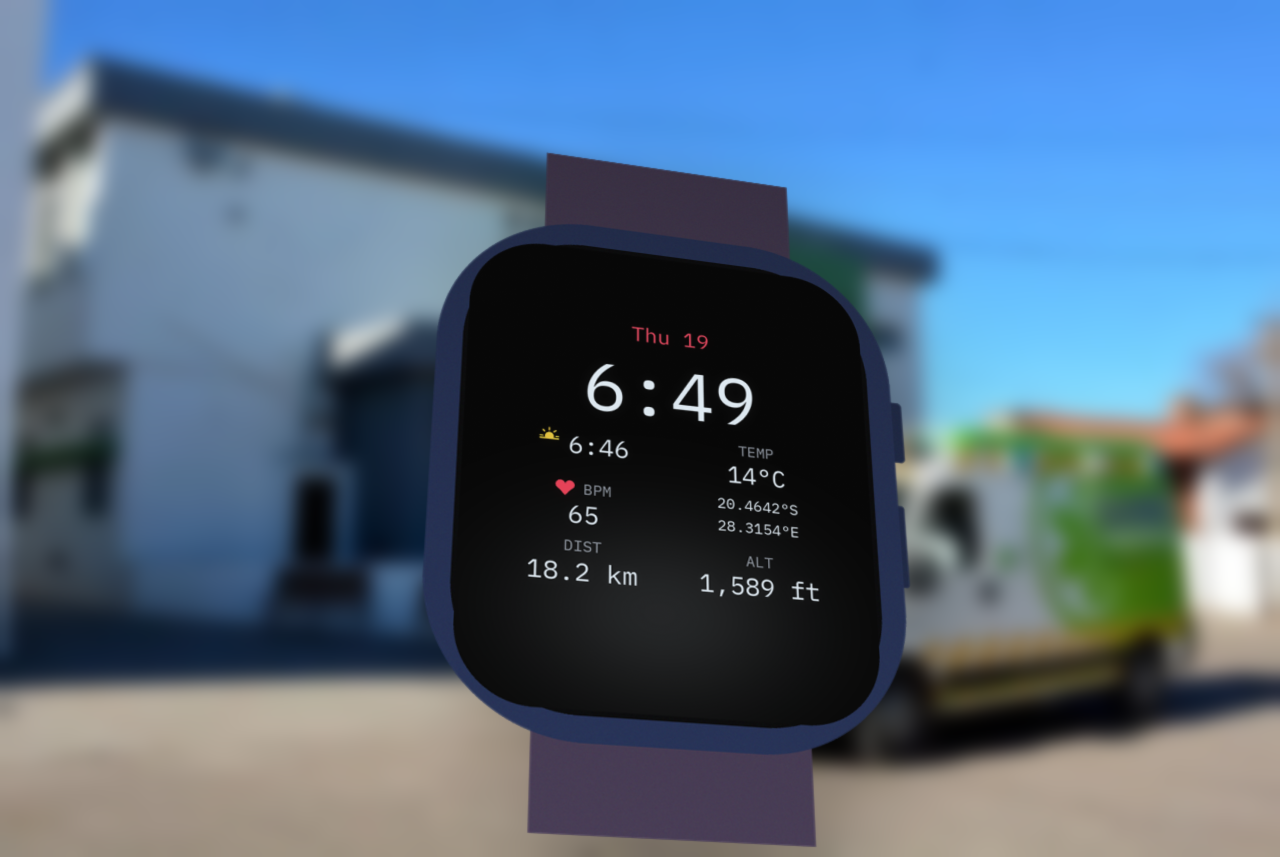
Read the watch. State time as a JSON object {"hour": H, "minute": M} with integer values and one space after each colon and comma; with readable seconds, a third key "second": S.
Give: {"hour": 6, "minute": 49}
